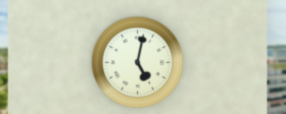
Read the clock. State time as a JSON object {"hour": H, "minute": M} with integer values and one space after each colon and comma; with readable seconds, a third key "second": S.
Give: {"hour": 5, "minute": 2}
